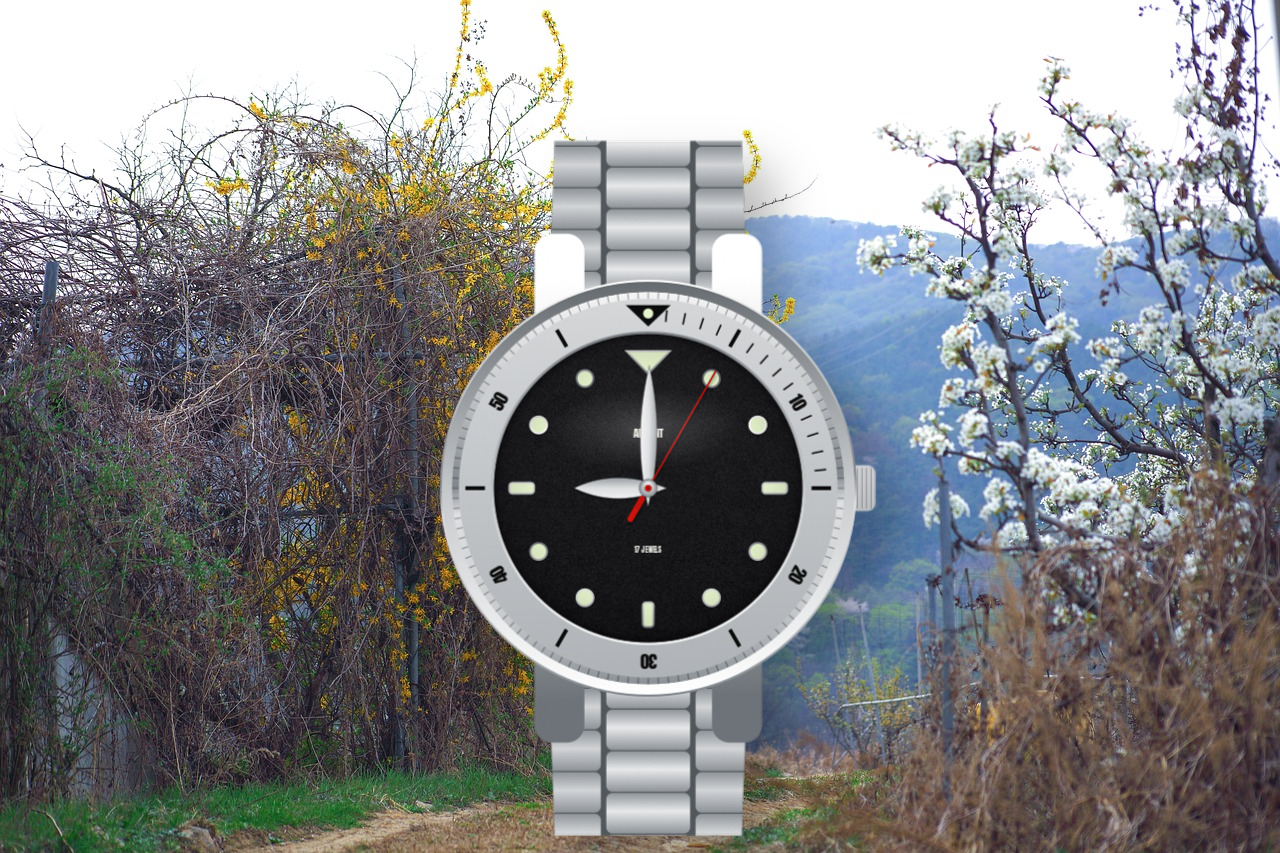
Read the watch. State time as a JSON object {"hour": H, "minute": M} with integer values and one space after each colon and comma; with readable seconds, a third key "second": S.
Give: {"hour": 9, "minute": 0, "second": 5}
